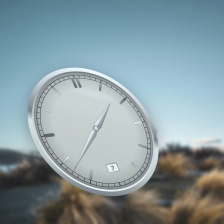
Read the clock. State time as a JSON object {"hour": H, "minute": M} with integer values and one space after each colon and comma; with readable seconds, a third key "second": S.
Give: {"hour": 1, "minute": 38}
